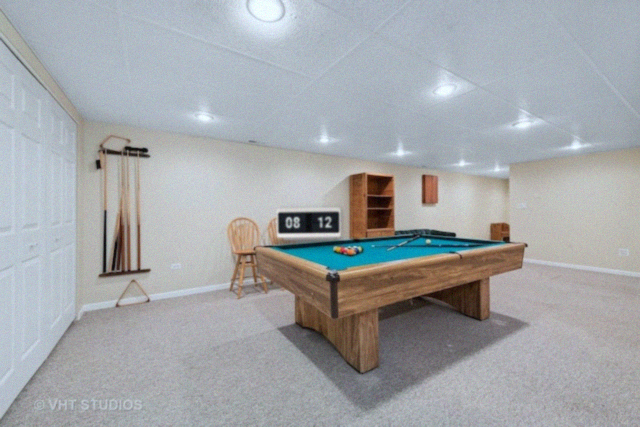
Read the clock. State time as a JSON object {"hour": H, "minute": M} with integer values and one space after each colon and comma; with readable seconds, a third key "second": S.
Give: {"hour": 8, "minute": 12}
